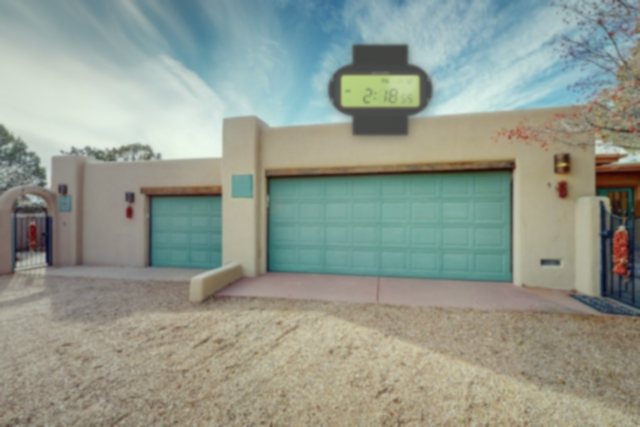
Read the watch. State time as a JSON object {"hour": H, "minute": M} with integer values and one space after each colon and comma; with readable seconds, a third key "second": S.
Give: {"hour": 2, "minute": 18}
